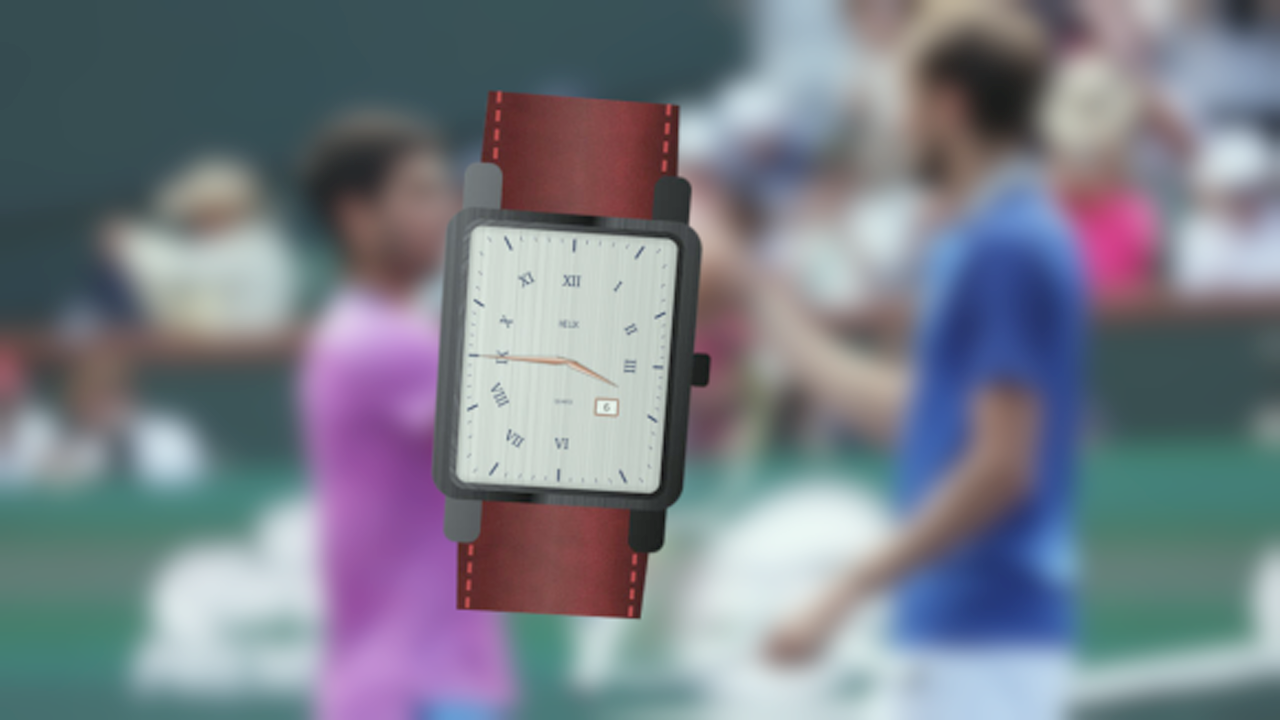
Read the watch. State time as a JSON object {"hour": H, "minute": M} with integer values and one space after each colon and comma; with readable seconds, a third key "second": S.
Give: {"hour": 3, "minute": 45}
